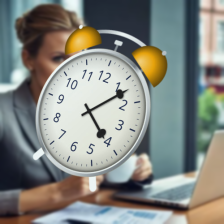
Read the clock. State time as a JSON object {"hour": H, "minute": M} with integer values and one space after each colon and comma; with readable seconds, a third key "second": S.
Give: {"hour": 4, "minute": 7}
